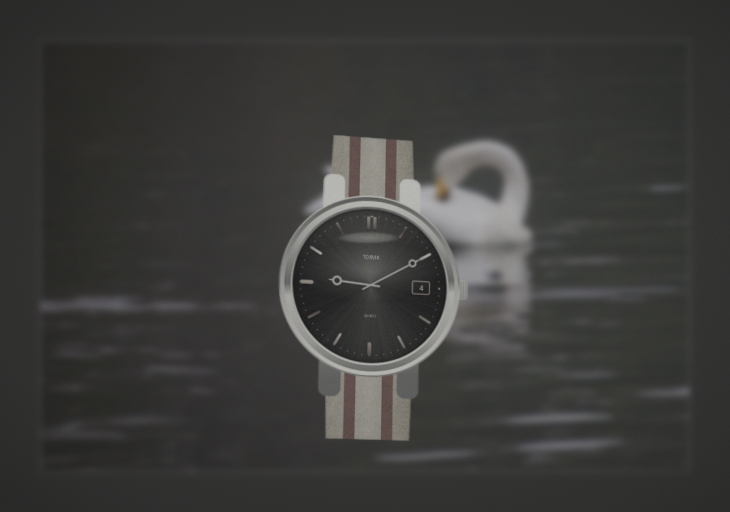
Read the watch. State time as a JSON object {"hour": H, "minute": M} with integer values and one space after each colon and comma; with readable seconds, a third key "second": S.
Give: {"hour": 9, "minute": 10}
